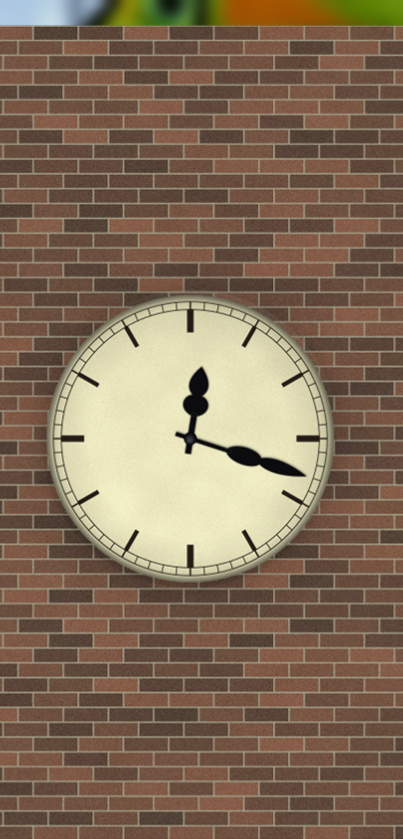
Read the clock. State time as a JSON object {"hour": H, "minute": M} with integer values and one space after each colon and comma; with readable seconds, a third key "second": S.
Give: {"hour": 12, "minute": 18}
